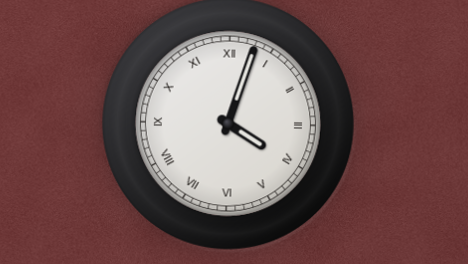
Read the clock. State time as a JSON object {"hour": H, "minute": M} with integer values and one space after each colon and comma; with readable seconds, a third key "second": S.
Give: {"hour": 4, "minute": 3}
